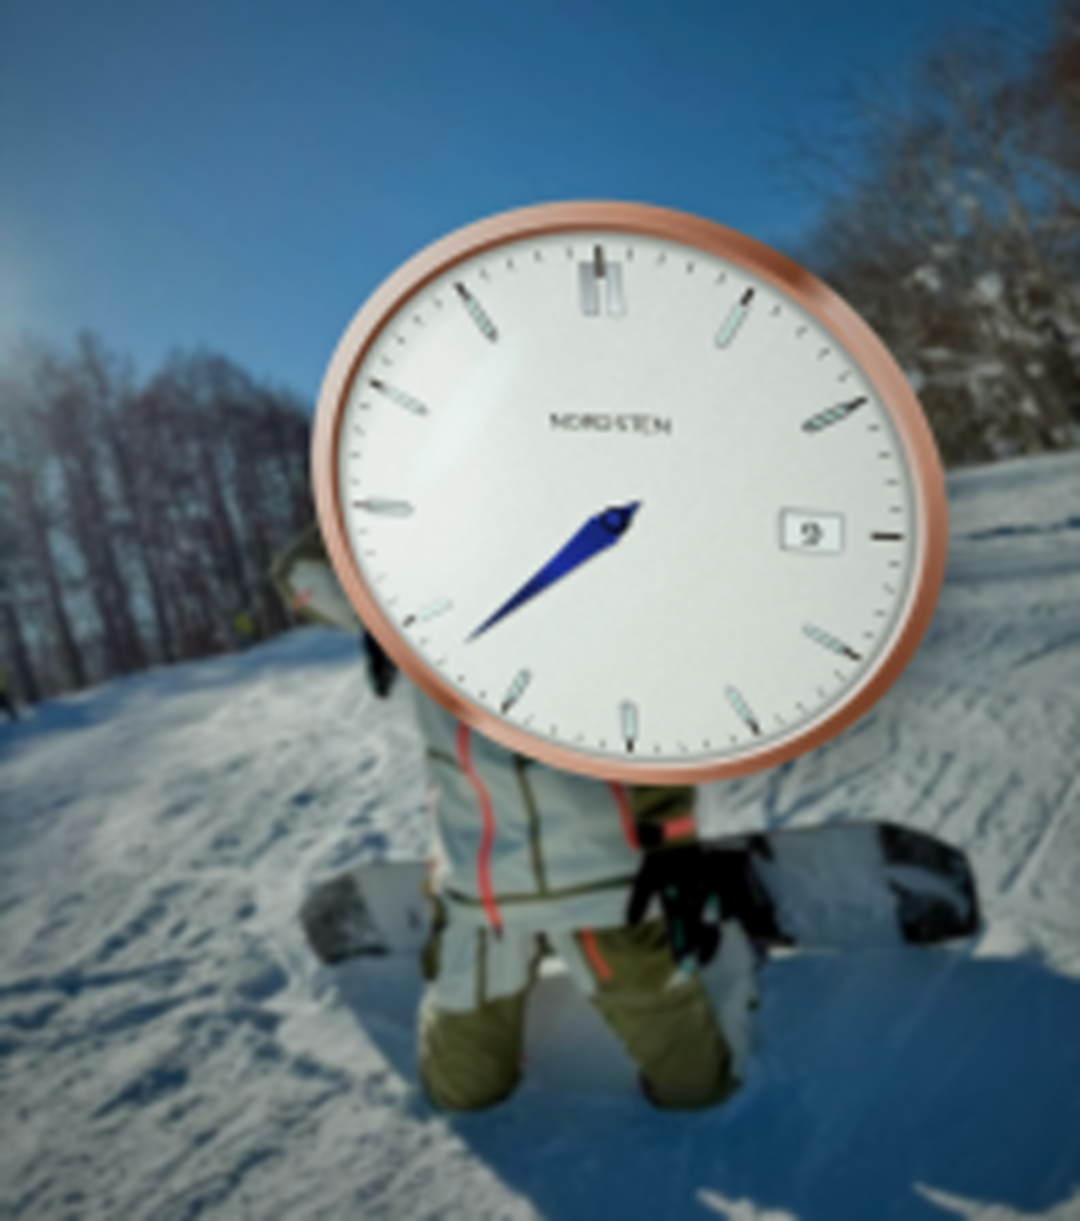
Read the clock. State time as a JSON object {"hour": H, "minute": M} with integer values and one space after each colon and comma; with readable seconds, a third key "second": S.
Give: {"hour": 7, "minute": 38}
